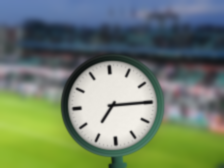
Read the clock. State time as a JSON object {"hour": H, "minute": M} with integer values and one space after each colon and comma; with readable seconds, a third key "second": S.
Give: {"hour": 7, "minute": 15}
